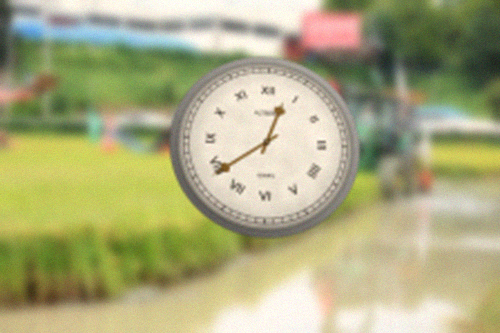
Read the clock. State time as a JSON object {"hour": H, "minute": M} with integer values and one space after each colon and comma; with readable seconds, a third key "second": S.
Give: {"hour": 12, "minute": 39}
